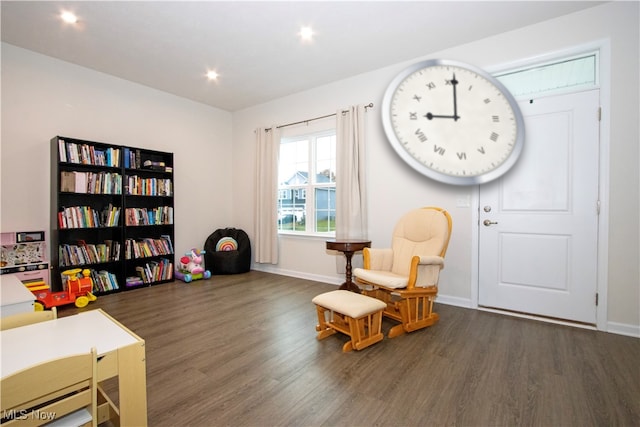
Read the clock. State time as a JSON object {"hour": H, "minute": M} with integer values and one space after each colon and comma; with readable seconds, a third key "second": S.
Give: {"hour": 9, "minute": 1}
